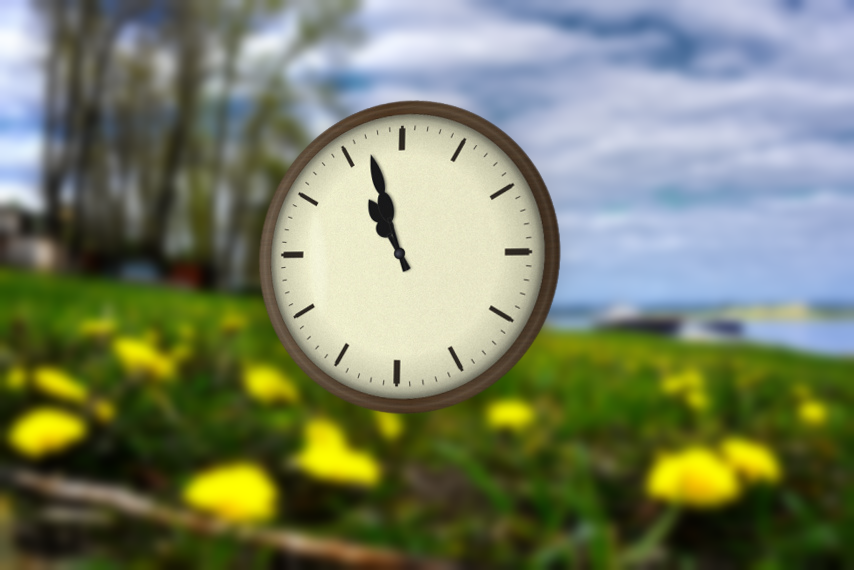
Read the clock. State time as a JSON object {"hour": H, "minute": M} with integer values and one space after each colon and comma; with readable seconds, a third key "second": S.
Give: {"hour": 10, "minute": 57}
